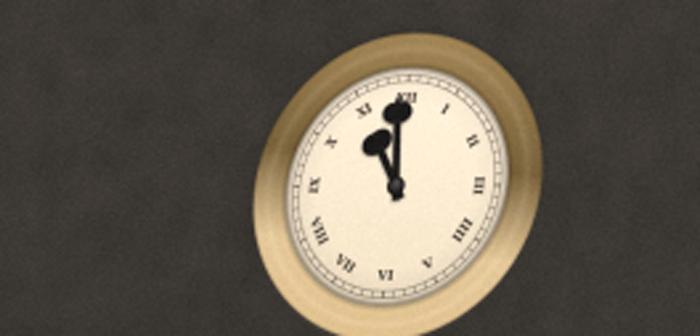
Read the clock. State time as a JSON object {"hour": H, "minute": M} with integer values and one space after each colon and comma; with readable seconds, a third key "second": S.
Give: {"hour": 10, "minute": 59}
